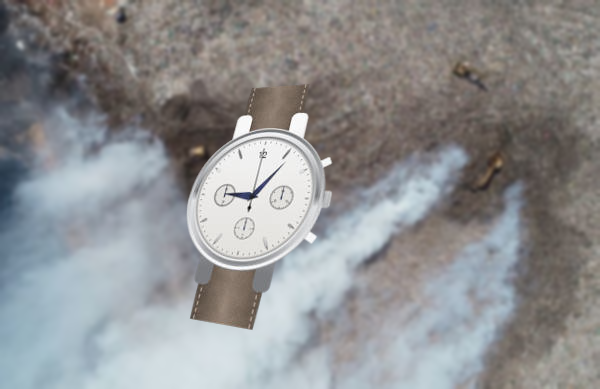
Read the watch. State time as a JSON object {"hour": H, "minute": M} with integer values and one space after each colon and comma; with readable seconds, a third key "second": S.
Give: {"hour": 9, "minute": 6}
